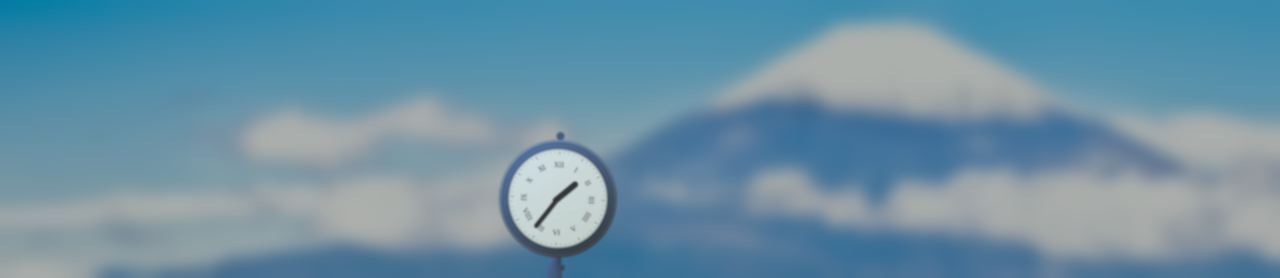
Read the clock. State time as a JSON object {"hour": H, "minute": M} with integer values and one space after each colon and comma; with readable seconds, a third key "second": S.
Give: {"hour": 1, "minute": 36}
